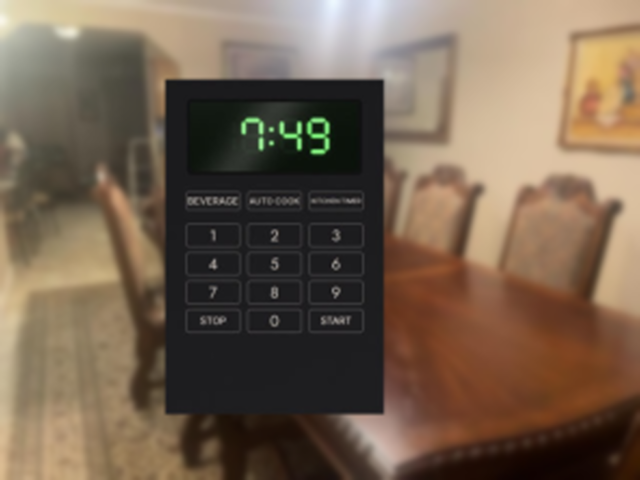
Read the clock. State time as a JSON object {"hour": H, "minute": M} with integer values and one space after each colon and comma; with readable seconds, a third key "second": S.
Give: {"hour": 7, "minute": 49}
